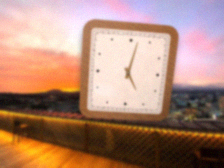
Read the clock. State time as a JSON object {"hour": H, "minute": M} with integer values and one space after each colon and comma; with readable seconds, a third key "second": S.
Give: {"hour": 5, "minute": 2}
